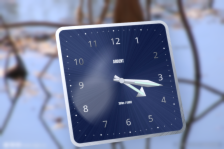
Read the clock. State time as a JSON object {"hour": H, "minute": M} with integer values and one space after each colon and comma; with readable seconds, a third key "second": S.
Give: {"hour": 4, "minute": 17}
